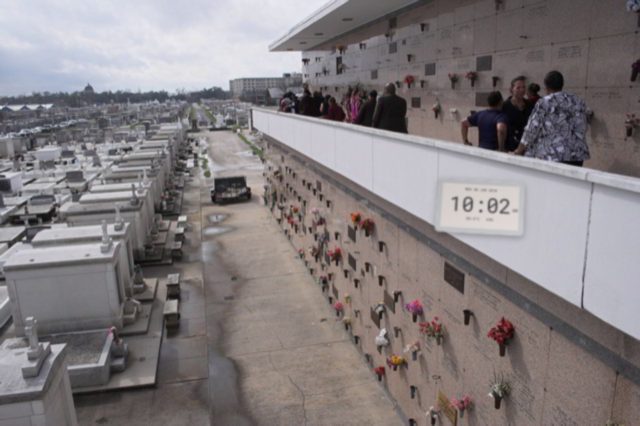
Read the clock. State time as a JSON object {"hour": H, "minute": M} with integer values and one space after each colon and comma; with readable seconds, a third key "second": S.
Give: {"hour": 10, "minute": 2}
